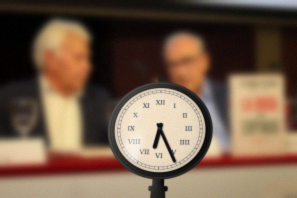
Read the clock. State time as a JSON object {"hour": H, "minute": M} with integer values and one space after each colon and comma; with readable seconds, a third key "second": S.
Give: {"hour": 6, "minute": 26}
